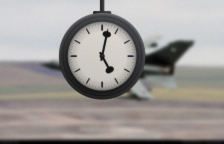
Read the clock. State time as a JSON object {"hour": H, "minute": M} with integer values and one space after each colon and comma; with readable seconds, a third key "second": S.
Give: {"hour": 5, "minute": 2}
